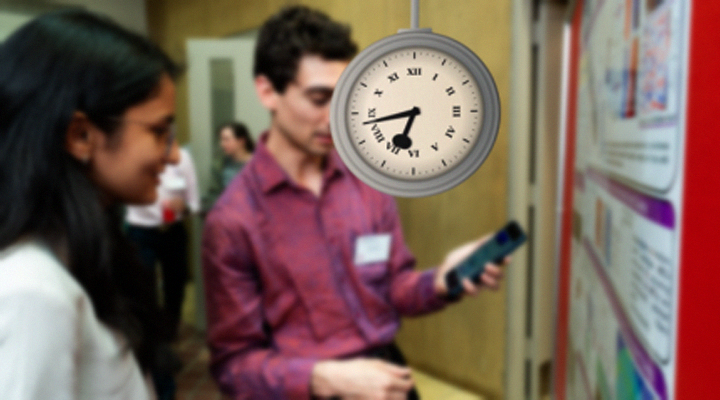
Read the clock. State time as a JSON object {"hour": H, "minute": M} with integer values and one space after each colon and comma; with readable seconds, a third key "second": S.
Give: {"hour": 6, "minute": 43}
